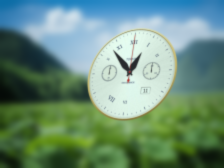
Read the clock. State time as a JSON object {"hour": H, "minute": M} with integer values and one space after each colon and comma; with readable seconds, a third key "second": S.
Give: {"hour": 12, "minute": 53}
